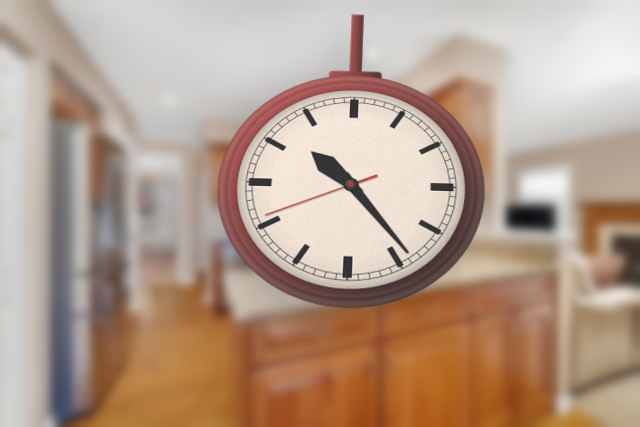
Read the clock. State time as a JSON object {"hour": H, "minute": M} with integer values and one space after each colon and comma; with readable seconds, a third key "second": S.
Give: {"hour": 10, "minute": 23, "second": 41}
